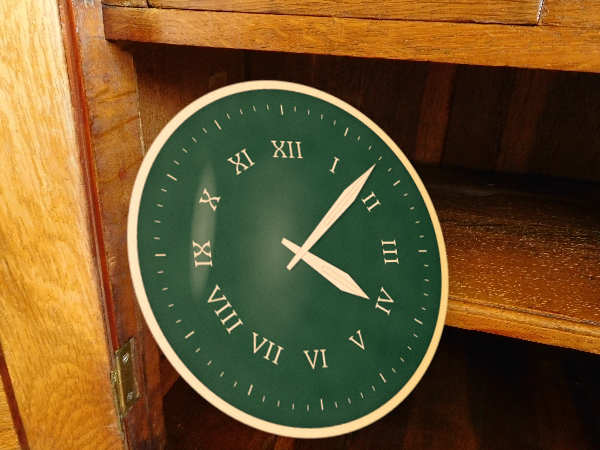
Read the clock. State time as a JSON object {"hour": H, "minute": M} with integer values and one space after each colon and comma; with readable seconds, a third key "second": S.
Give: {"hour": 4, "minute": 8}
